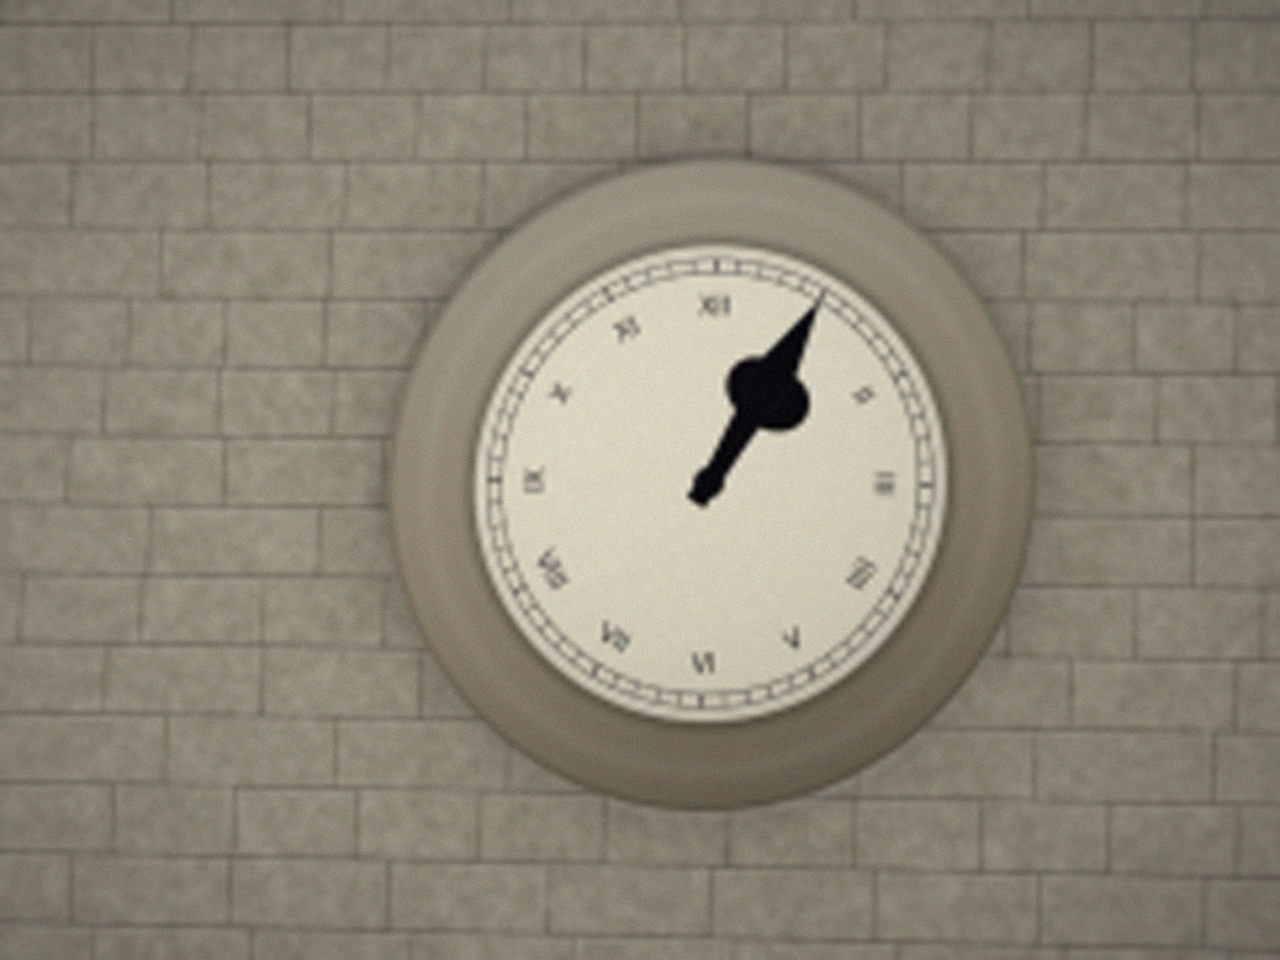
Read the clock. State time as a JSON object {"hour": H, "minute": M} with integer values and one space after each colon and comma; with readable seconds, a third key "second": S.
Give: {"hour": 1, "minute": 5}
